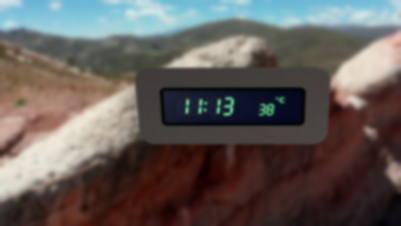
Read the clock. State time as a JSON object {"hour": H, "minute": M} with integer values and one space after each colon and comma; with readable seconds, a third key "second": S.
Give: {"hour": 11, "minute": 13}
